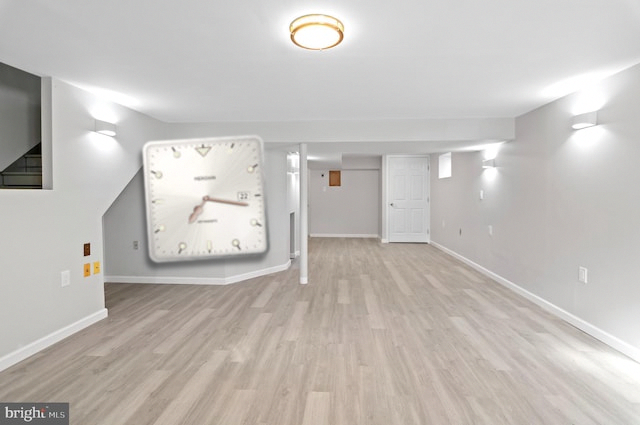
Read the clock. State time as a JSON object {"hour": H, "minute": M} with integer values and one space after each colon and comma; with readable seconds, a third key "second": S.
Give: {"hour": 7, "minute": 17}
